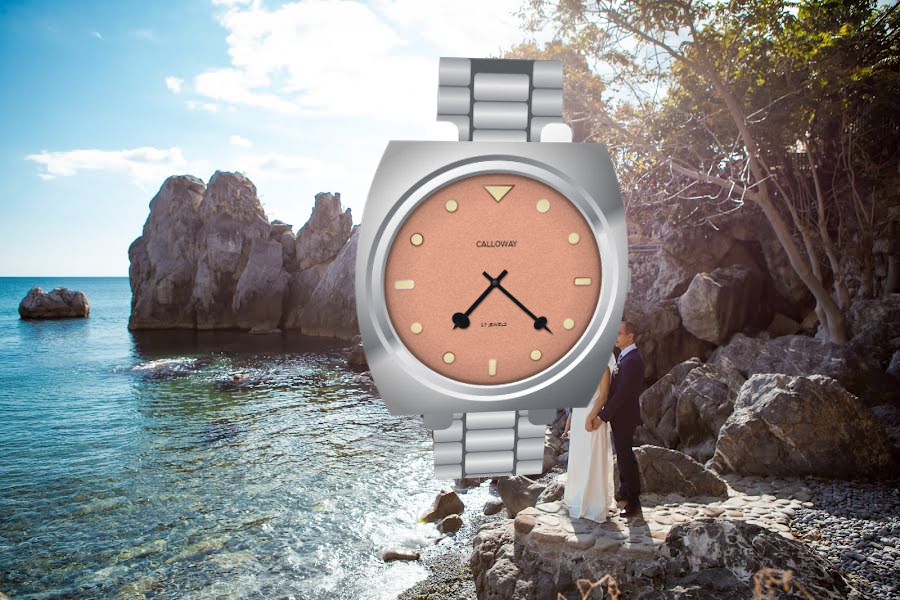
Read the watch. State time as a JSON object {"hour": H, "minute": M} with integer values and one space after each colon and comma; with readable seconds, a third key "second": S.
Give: {"hour": 7, "minute": 22}
